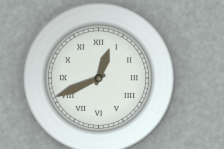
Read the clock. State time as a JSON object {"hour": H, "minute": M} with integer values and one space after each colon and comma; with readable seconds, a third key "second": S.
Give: {"hour": 12, "minute": 41}
